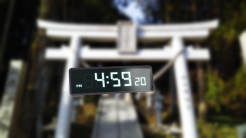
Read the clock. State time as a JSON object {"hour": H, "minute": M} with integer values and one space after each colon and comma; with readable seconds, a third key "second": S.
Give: {"hour": 4, "minute": 59, "second": 20}
